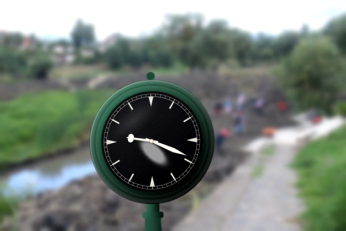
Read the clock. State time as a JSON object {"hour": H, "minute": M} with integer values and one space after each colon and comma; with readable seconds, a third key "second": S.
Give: {"hour": 9, "minute": 19}
